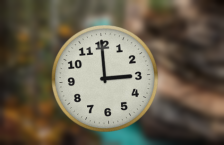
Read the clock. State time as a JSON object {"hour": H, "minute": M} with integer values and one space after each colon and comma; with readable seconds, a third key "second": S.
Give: {"hour": 3, "minute": 0}
